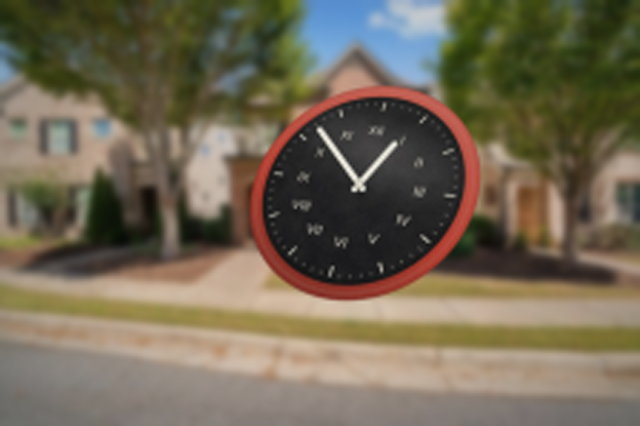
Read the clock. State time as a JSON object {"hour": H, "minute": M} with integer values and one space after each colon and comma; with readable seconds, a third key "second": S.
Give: {"hour": 12, "minute": 52}
